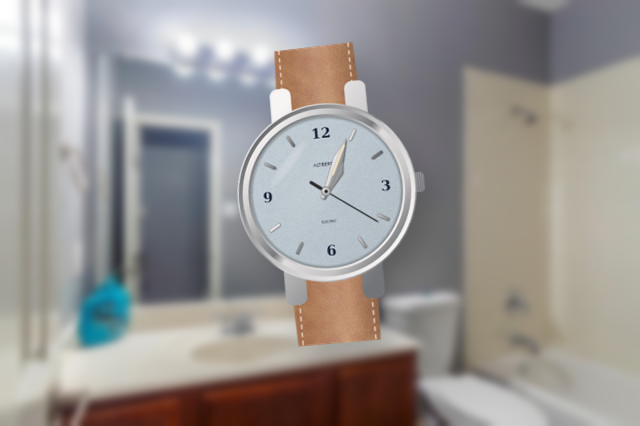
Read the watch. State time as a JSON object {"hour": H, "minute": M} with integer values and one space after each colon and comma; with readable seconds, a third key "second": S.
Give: {"hour": 1, "minute": 4, "second": 21}
